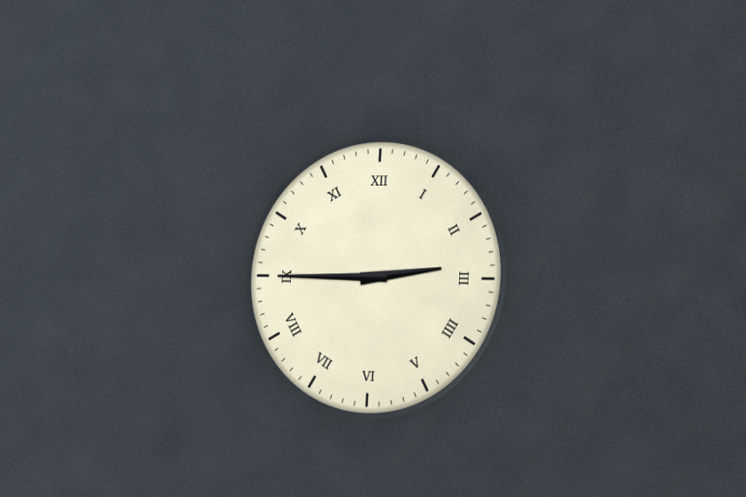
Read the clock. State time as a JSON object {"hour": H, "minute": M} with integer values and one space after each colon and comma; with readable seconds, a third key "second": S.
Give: {"hour": 2, "minute": 45}
